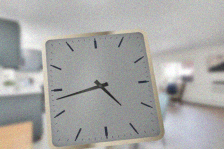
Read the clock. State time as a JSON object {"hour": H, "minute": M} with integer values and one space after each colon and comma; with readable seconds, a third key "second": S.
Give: {"hour": 4, "minute": 43}
